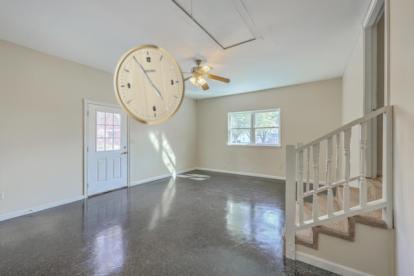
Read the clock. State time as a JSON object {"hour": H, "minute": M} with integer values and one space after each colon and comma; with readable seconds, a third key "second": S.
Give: {"hour": 4, "minute": 55}
